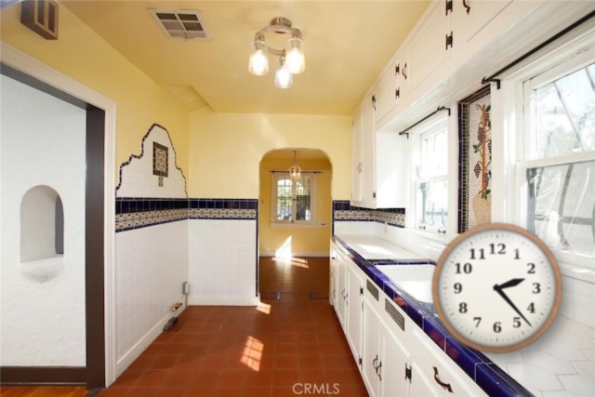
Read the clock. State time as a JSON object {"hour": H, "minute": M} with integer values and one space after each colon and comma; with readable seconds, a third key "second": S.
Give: {"hour": 2, "minute": 23}
